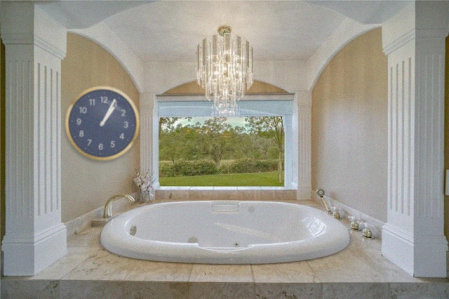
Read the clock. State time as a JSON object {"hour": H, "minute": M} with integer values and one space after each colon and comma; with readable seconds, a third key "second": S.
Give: {"hour": 1, "minute": 4}
